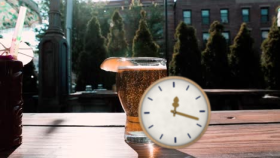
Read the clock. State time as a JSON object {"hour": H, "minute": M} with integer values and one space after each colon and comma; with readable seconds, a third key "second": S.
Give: {"hour": 12, "minute": 18}
